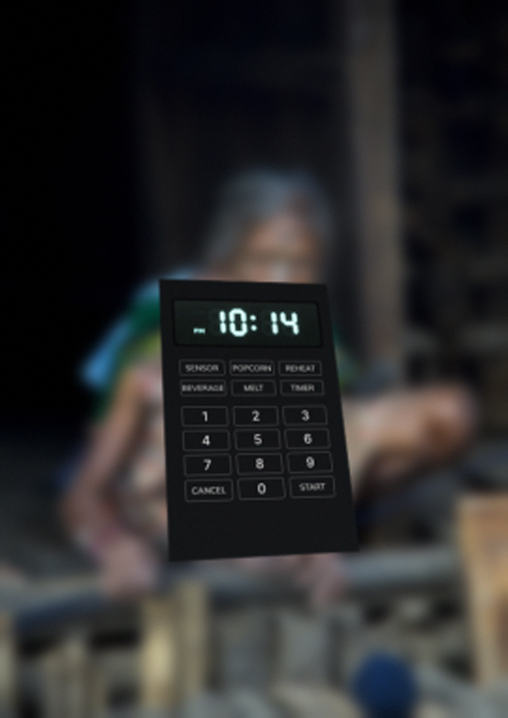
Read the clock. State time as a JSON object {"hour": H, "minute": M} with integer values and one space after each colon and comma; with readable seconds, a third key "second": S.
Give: {"hour": 10, "minute": 14}
